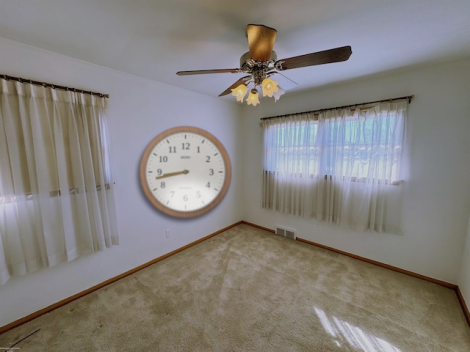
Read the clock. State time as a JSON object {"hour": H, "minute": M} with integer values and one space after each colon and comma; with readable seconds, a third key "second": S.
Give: {"hour": 8, "minute": 43}
